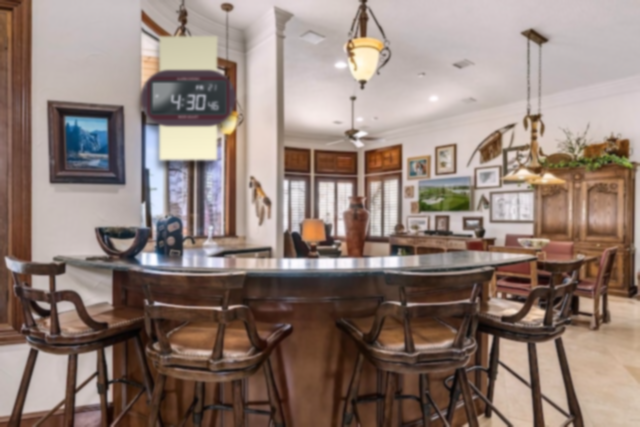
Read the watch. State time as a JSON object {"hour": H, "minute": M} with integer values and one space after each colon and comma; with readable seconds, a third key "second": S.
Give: {"hour": 4, "minute": 30}
